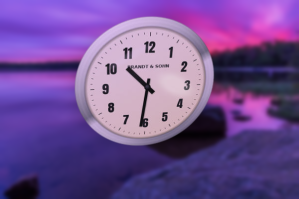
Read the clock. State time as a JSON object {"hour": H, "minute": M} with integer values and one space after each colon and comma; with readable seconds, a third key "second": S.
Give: {"hour": 10, "minute": 31}
